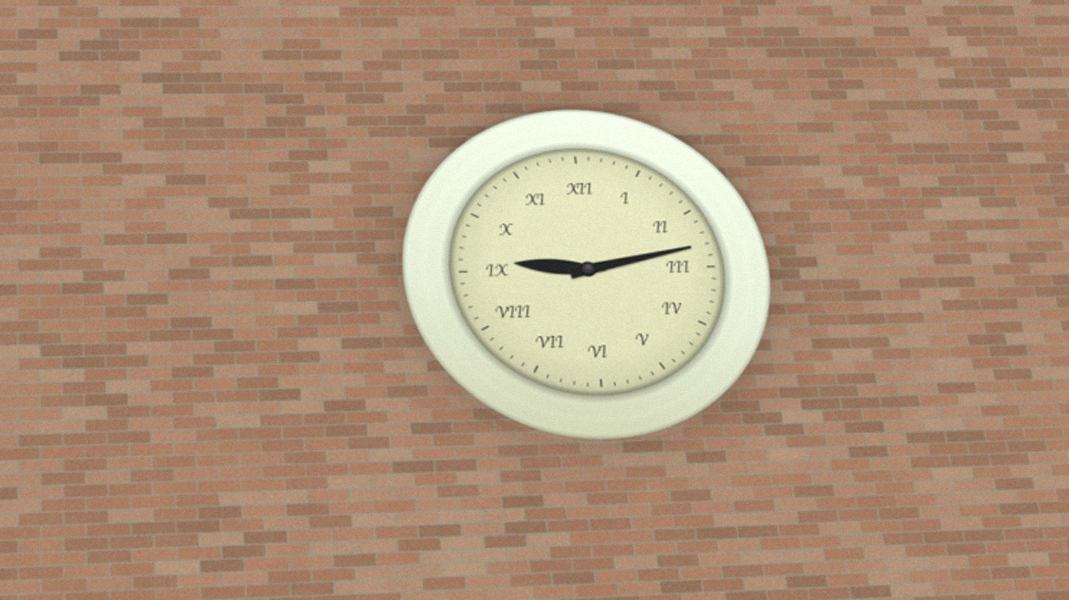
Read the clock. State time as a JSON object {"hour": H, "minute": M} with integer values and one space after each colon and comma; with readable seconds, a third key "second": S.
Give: {"hour": 9, "minute": 13}
